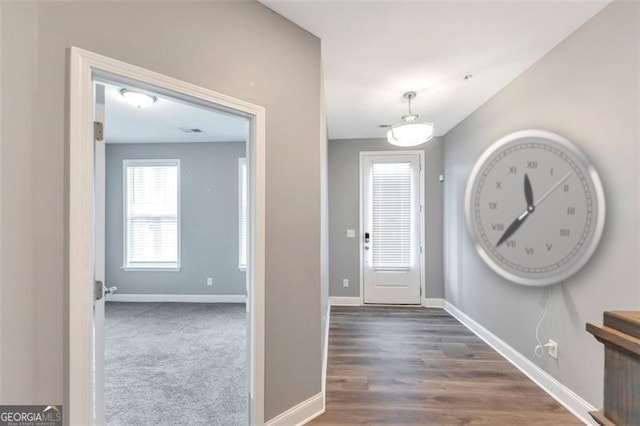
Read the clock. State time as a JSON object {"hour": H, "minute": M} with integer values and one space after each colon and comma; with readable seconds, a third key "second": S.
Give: {"hour": 11, "minute": 37, "second": 8}
